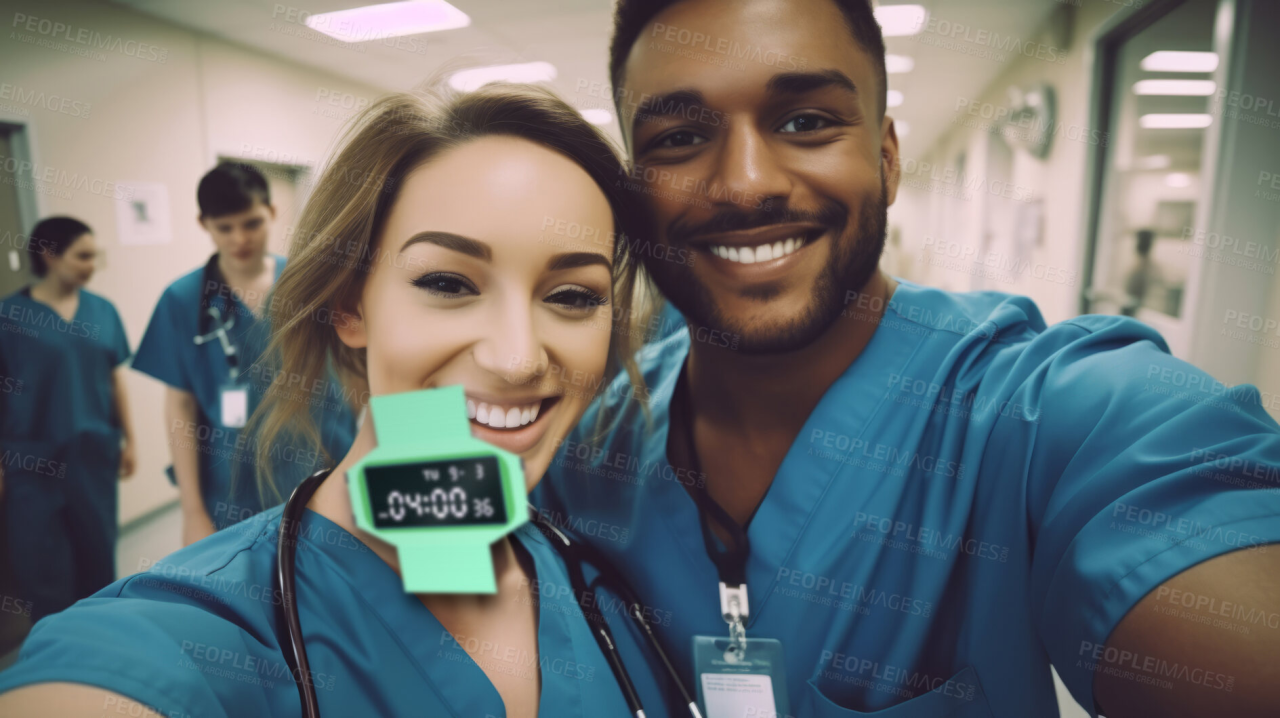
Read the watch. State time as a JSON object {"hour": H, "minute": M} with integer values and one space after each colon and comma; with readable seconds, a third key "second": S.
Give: {"hour": 4, "minute": 0, "second": 36}
